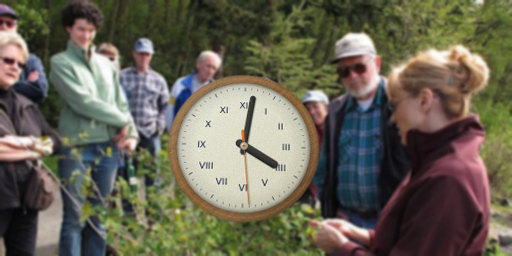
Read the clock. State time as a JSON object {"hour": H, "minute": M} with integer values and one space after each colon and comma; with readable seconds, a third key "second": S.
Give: {"hour": 4, "minute": 1, "second": 29}
